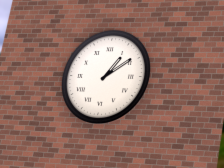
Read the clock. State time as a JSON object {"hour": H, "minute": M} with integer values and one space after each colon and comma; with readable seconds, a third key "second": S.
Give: {"hour": 1, "minute": 9}
